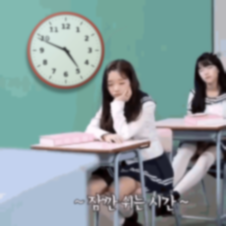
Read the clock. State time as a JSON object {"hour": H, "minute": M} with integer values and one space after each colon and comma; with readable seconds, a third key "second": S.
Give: {"hour": 4, "minute": 49}
